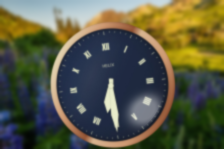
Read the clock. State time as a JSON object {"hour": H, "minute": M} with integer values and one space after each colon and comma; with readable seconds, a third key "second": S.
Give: {"hour": 6, "minute": 30}
